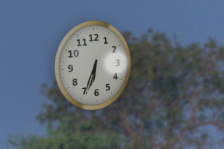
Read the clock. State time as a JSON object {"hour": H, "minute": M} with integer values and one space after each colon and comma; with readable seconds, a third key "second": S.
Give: {"hour": 6, "minute": 34}
